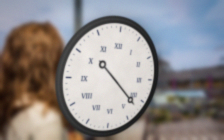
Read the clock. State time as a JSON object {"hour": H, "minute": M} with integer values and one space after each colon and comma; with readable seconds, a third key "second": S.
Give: {"hour": 10, "minute": 22}
